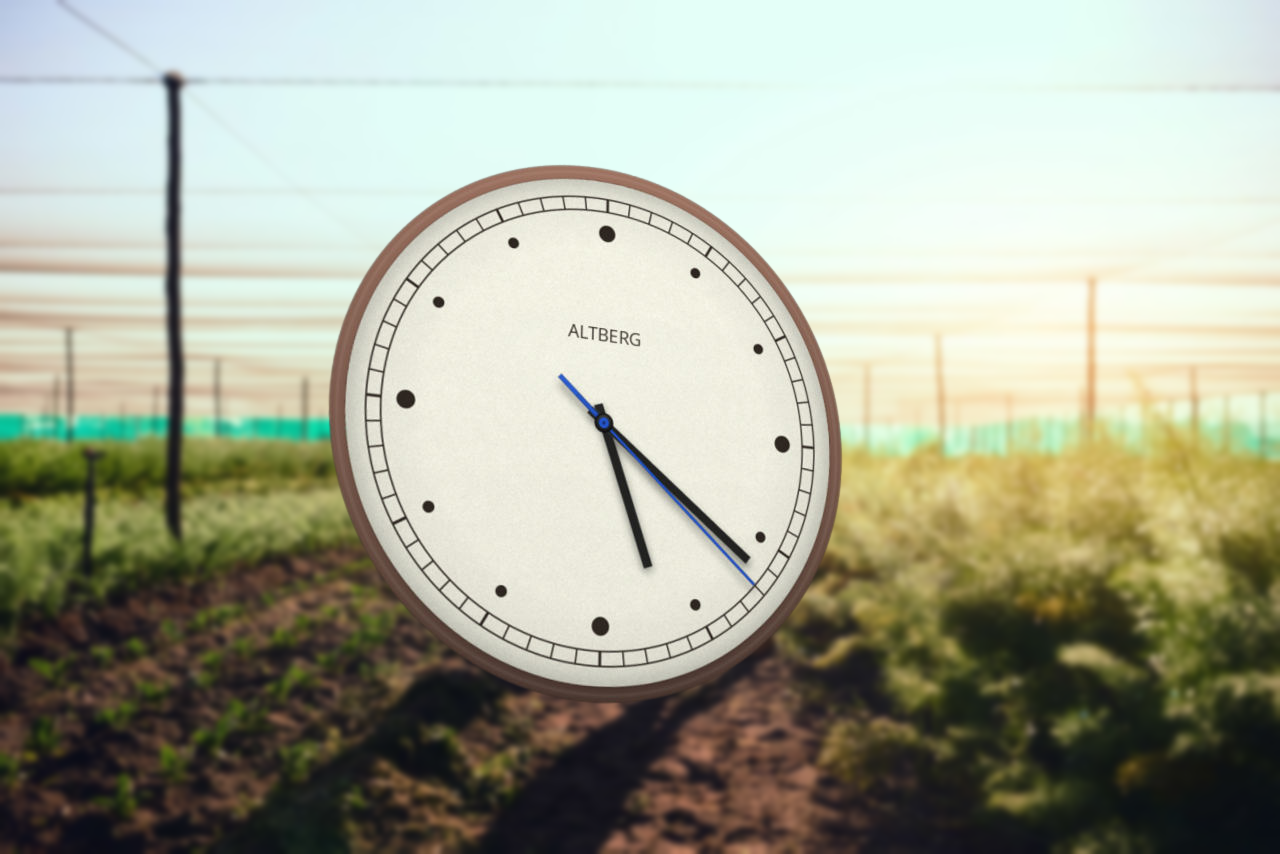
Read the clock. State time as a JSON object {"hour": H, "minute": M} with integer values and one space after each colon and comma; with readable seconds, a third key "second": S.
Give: {"hour": 5, "minute": 21, "second": 22}
